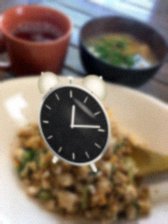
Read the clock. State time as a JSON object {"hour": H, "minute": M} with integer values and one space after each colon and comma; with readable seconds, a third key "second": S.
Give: {"hour": 12, "minute": 14}
